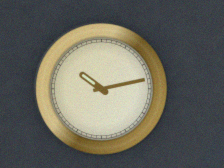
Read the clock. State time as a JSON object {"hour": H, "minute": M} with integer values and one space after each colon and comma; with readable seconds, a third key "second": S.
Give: {"hour": 10, "minute": 13}
